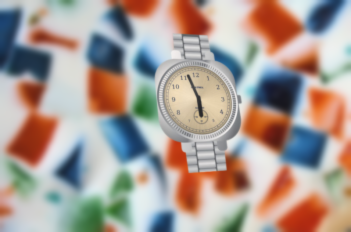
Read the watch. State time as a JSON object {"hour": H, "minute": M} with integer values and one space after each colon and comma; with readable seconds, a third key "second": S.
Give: {"hour": 5, "minute": 57}
